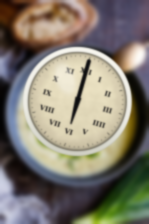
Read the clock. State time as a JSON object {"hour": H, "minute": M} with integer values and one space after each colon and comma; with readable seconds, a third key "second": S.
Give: {"hour": 6, "minute": 0}
